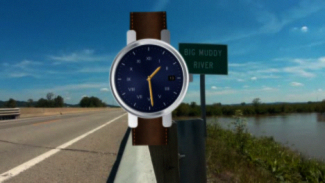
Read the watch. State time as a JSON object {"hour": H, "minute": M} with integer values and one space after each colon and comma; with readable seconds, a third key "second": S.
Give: {"hour": 1, "minute": 29}
